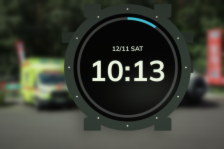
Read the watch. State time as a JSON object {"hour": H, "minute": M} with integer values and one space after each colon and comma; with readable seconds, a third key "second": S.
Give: {"hour": 10, "minute": 13}
